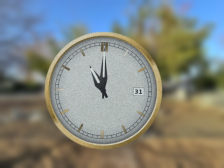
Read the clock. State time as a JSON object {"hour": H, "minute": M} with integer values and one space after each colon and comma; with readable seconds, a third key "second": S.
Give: {"hour": 11, "minute": 0}
